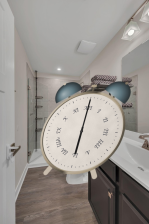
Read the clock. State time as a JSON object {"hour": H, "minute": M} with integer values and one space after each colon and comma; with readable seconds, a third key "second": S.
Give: {"hour": 6, "minute": 0}
